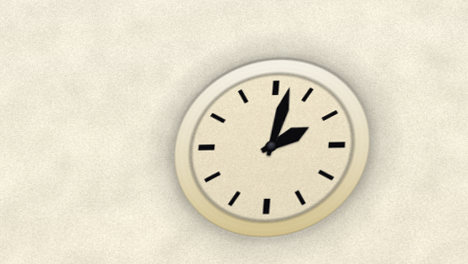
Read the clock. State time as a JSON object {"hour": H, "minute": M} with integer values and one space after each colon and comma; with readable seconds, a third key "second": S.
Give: {"hour": 2, "minute": 2}
